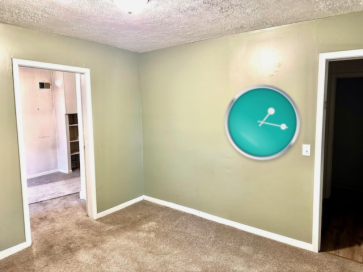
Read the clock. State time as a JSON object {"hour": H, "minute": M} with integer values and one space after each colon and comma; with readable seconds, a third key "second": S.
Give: {"hour": 1, "minute": 17}
